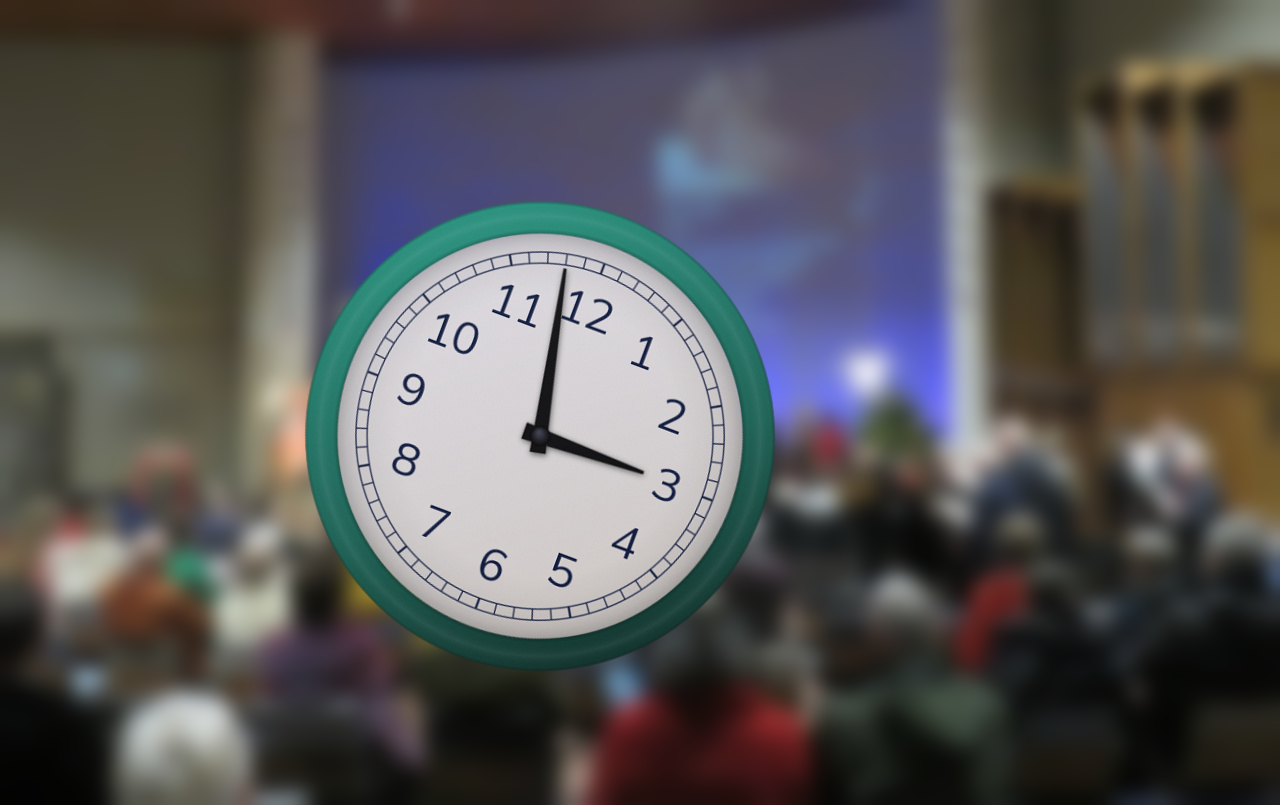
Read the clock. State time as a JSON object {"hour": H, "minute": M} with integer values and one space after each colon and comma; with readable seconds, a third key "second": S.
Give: {"hour": 2, "minute": 58}
